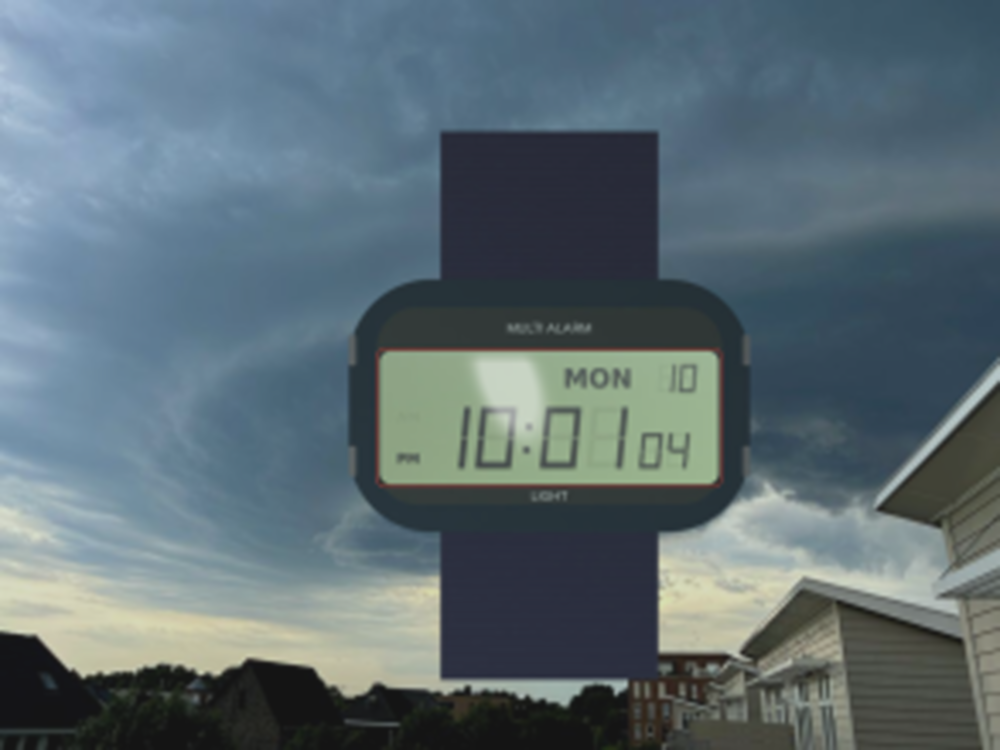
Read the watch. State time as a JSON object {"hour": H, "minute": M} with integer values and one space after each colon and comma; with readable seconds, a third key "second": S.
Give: {"hour": 10, "minute": 1, "second": 4}
